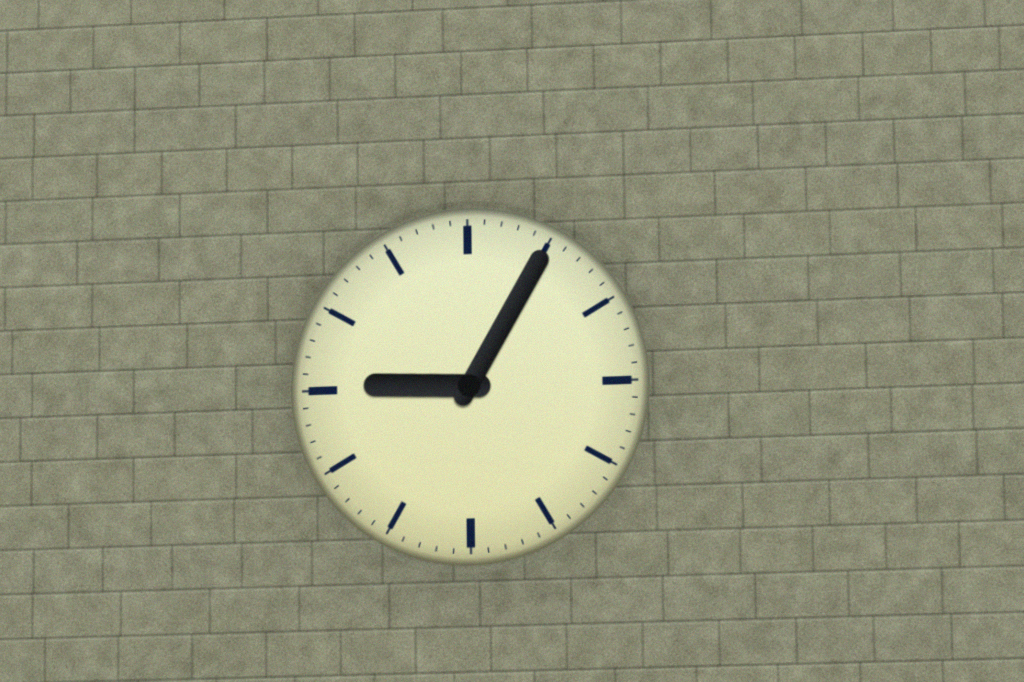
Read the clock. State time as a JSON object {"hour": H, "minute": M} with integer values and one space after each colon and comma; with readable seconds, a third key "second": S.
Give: {"hour": 9, "minute": 5}
